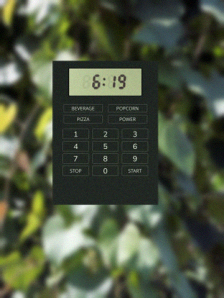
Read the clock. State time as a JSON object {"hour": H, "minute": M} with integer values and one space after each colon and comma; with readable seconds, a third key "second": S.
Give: {"hour": 6, "minute": 19}
